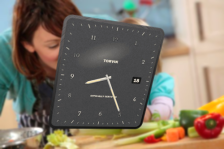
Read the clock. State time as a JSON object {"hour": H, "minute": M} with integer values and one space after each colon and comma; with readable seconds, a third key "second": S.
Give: {"hour": 8, "minute": 25}
